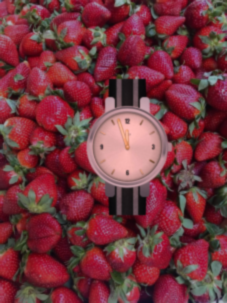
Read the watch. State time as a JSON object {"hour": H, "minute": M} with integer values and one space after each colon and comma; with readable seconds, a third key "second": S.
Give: {"hour": 11, "minute": 57}
